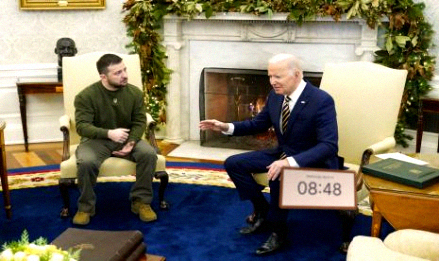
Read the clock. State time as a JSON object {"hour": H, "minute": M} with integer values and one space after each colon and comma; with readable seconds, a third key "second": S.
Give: {"hour": 8, "minute": 48}
